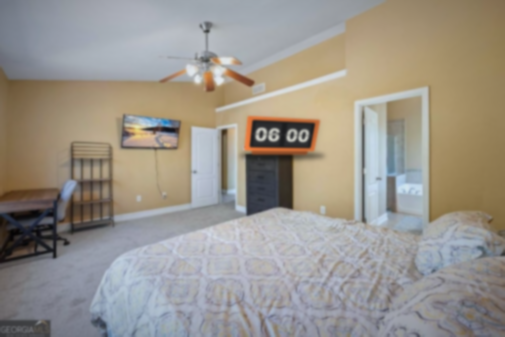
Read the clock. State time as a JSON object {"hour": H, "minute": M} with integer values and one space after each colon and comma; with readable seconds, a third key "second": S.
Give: {"hour": 6, "minute": 0}
